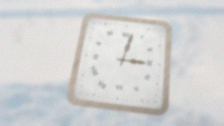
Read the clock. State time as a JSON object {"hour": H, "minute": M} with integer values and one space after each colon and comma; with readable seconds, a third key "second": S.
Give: {"hour": 3, "minute": 2}
